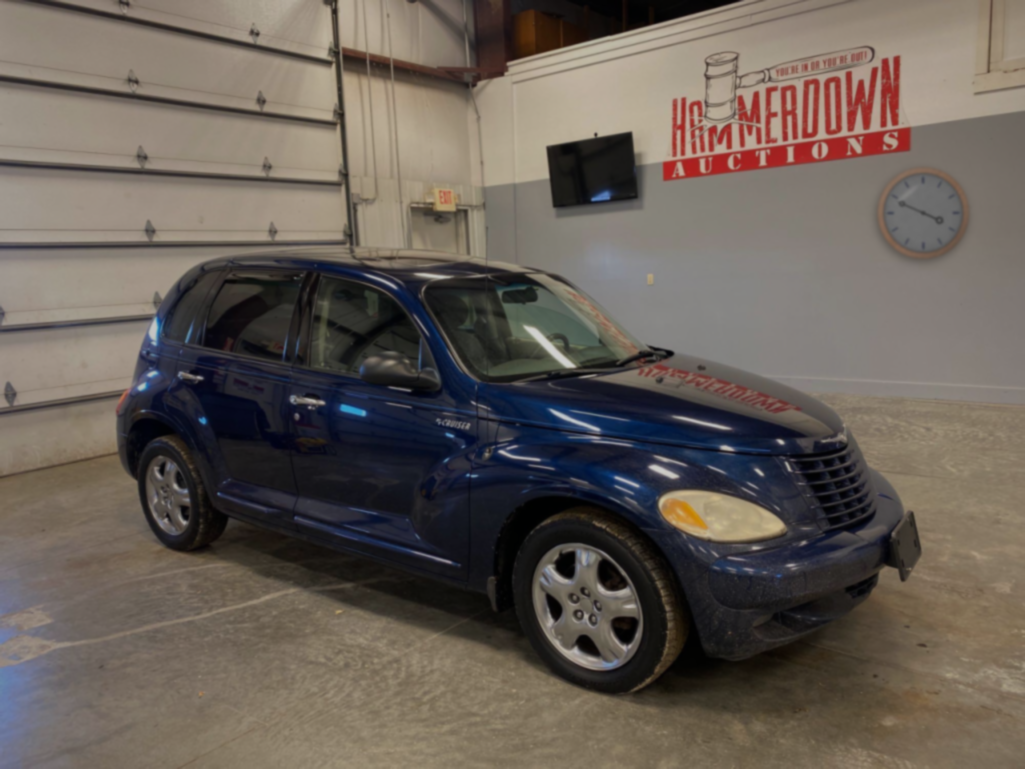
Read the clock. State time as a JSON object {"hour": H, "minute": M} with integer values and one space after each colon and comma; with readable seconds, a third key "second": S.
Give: {"hour": 3, "minute": 49}
